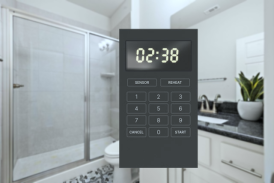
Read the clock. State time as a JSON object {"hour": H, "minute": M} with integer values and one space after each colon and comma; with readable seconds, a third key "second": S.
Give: {"hour": 2, "minute": 38}
